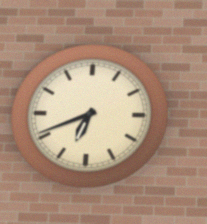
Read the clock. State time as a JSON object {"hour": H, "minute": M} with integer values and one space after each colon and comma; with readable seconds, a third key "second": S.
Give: {"hour": 6, "minute": 41}
